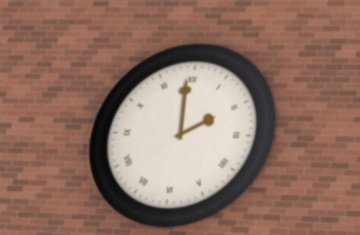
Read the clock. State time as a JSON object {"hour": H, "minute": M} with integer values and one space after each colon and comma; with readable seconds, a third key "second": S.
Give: {"hour": 1, "minute": 59}
